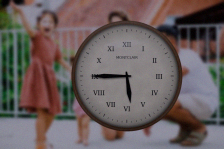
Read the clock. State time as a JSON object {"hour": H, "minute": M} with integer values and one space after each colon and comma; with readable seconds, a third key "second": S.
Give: {"hour": 5, "minute": 45}
